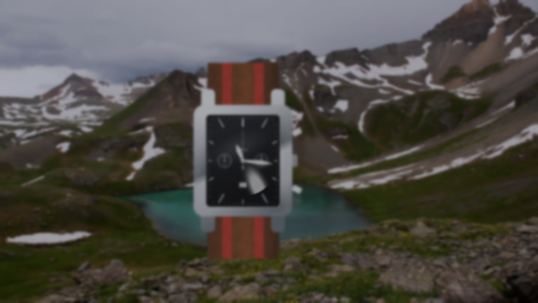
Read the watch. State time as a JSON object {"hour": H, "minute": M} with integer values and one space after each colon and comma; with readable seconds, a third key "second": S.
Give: {"hour": 11, "minute": 16}
